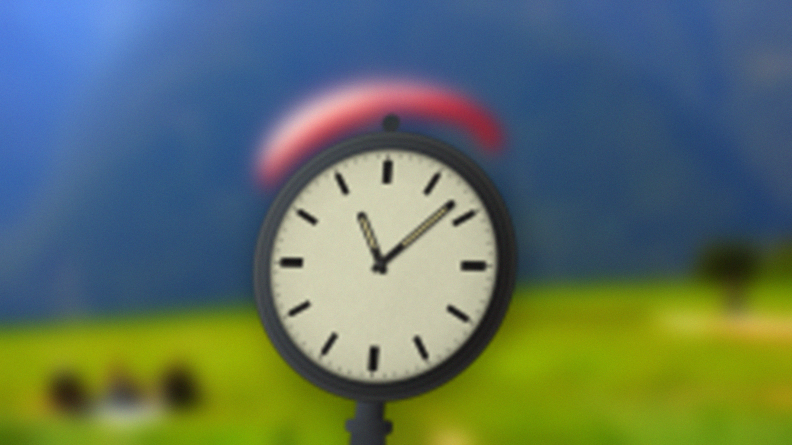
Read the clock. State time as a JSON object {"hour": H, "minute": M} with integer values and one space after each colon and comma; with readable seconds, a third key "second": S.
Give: {"hour": 11, "minute": 8}
